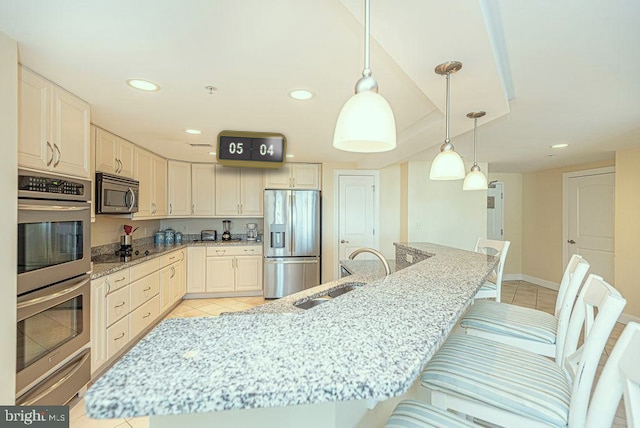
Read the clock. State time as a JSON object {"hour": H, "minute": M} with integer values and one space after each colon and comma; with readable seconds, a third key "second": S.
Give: {"hour": 5, "minute": 4}
